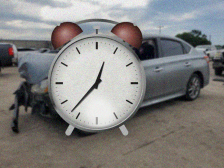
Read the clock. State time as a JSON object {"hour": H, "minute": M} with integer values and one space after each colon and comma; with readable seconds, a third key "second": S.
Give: {"hour": 12, "minute": 37}
